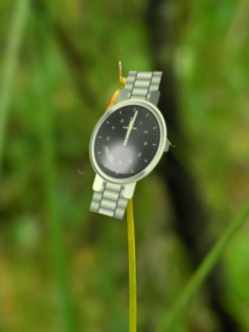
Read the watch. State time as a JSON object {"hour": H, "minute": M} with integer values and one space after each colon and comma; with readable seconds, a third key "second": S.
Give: {"hour": 12, "minute": 1}
